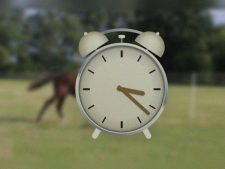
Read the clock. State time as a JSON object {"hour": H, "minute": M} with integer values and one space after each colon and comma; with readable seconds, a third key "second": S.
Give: {"hour": 3, "minute": 22}
